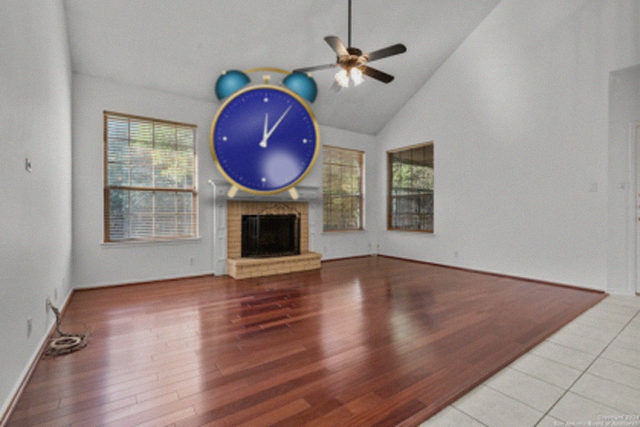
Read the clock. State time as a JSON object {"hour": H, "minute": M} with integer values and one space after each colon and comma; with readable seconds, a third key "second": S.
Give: {"hour": 12, "minute": 6}
